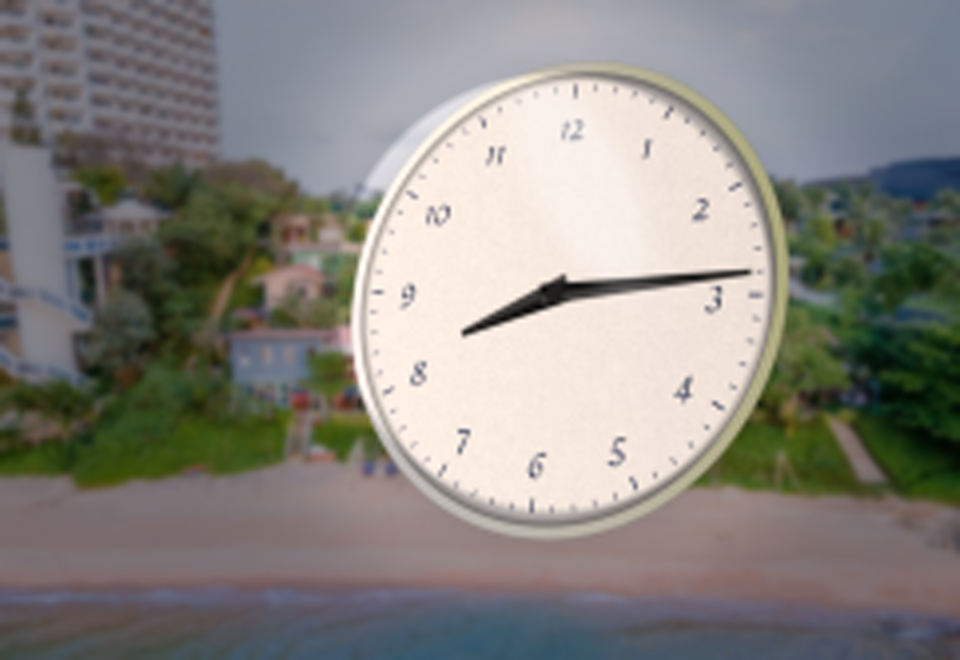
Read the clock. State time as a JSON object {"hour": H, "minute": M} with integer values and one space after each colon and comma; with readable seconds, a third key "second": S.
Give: {"hour": 8, "minute": 14}
